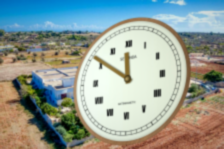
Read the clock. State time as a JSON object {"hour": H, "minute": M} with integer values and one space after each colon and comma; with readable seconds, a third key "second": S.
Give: {"hour": 11, "minute": 51}
